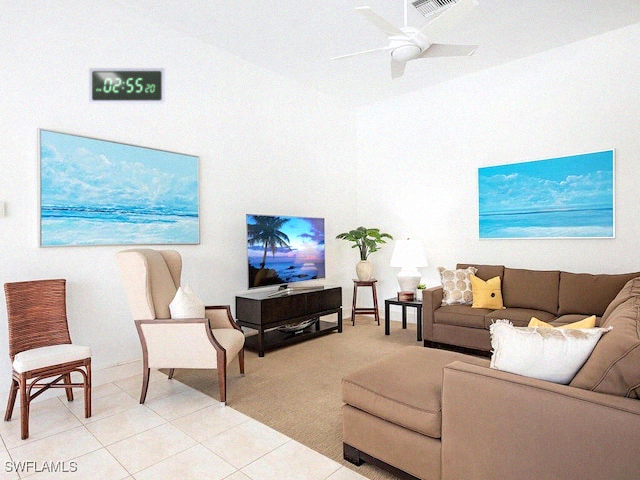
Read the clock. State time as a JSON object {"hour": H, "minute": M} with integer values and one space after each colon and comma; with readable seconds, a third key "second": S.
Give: {"hour": 2, "minute": 55}
